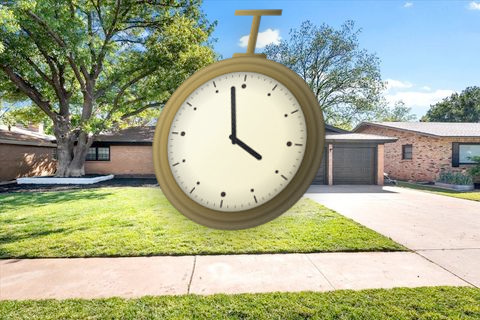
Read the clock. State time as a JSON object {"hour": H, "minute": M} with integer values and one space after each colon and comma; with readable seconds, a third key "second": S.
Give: {"hour": 3, "minute": 58}
